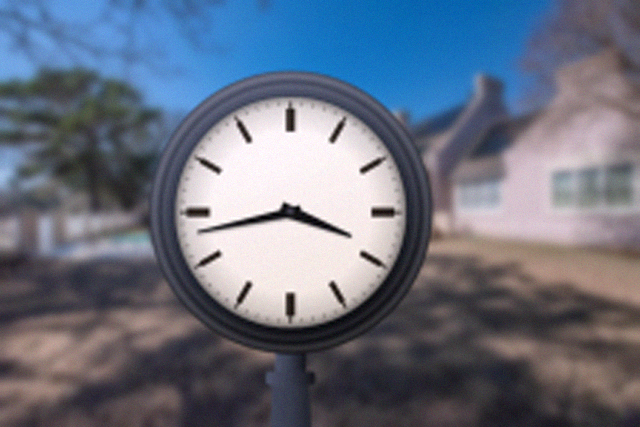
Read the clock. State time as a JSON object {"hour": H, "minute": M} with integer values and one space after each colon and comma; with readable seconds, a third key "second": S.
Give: {"hour": 3, "minute": 43}
